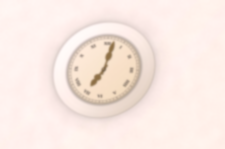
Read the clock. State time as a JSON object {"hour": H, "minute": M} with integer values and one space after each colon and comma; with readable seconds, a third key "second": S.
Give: {"hour": 7, "minute": 2}
